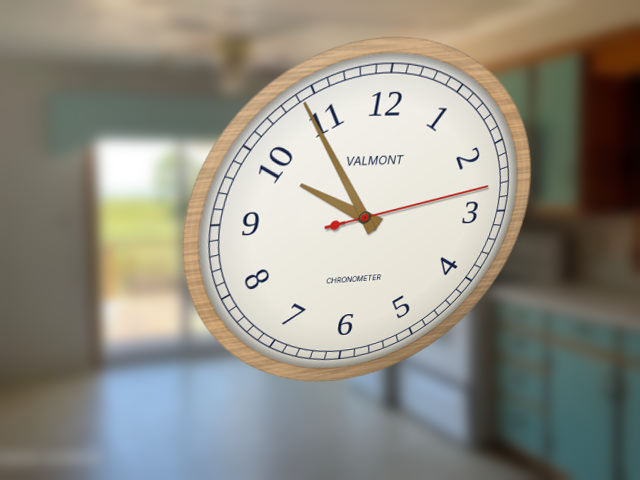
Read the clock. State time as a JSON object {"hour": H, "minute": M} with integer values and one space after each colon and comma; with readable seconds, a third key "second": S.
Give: {"hour": 9, "minute": 54, "second": 13}
